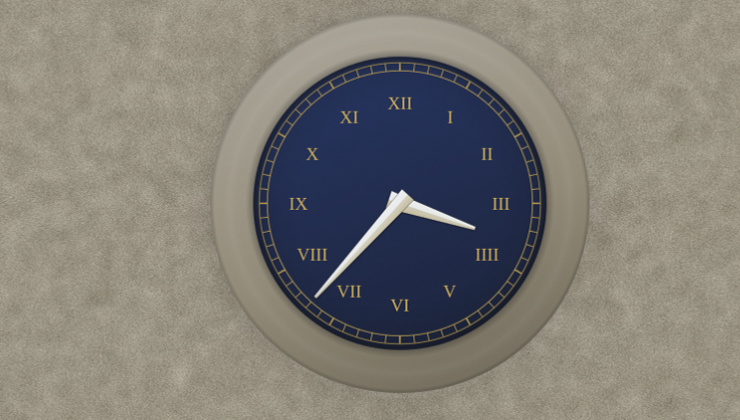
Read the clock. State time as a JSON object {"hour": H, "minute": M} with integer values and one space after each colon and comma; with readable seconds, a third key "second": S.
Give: {"hour": 3, "minute": 37}
